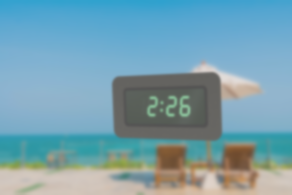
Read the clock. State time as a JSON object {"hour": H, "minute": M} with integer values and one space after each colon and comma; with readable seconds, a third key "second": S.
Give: {"hour": 2, "minute": 26}
